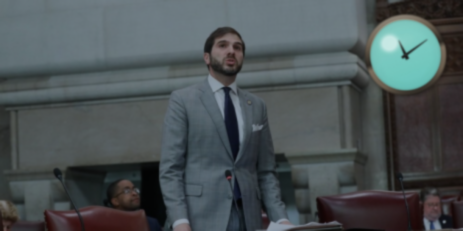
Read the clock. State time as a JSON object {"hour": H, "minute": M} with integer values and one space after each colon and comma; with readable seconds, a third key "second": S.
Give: {"hour": 11, "minute": 9}
